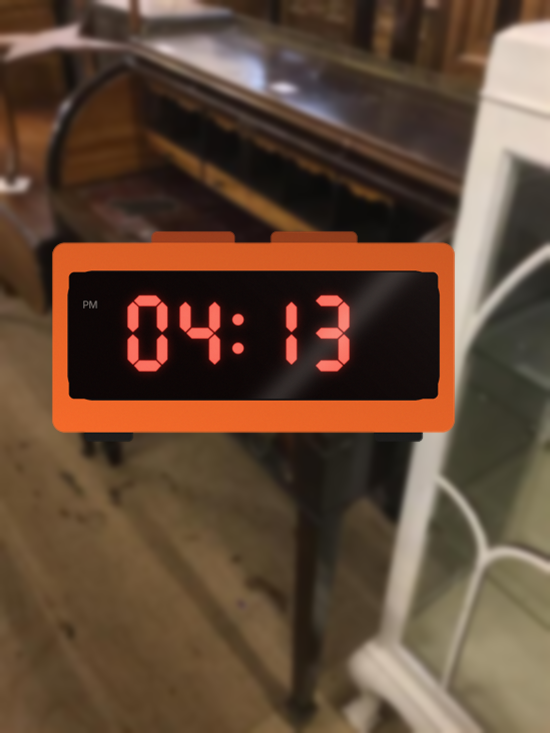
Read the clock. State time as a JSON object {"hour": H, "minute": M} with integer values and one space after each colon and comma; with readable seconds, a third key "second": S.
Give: {"hour": 4, "minute": 13}
